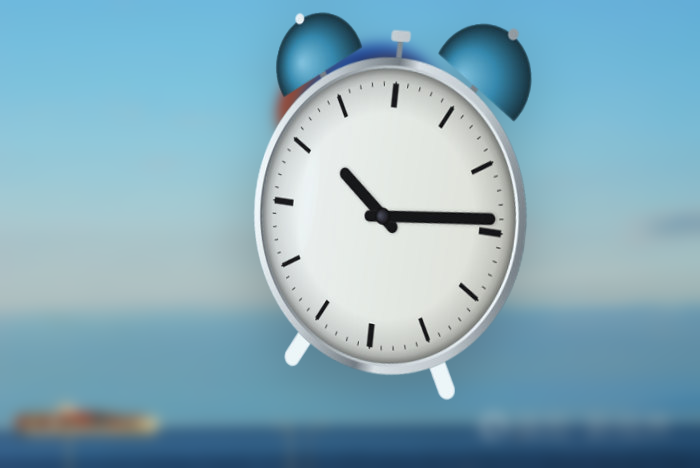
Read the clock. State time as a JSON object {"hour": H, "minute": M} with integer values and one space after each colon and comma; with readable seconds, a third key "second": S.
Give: {"hour": 10, "minute": 14}
